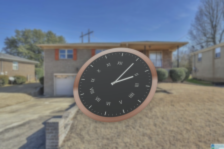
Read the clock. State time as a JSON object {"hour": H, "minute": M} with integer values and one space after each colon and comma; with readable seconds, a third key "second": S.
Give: {"hour": 2, "minute": 5}
